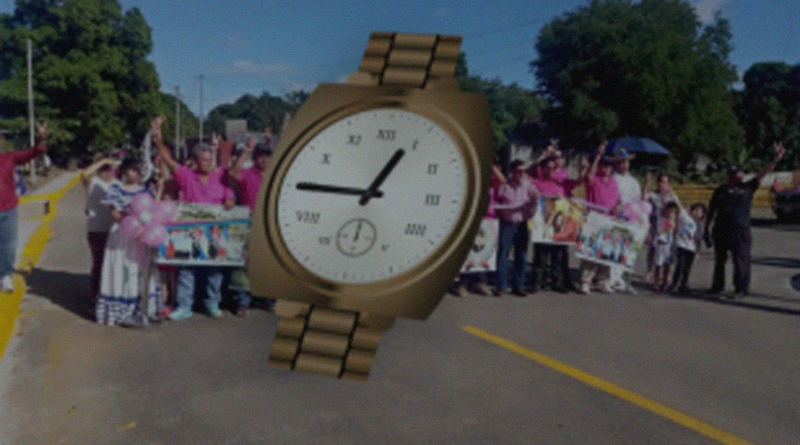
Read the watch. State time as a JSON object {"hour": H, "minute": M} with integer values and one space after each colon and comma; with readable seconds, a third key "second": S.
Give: {"hour": 12, "minute": 45}
